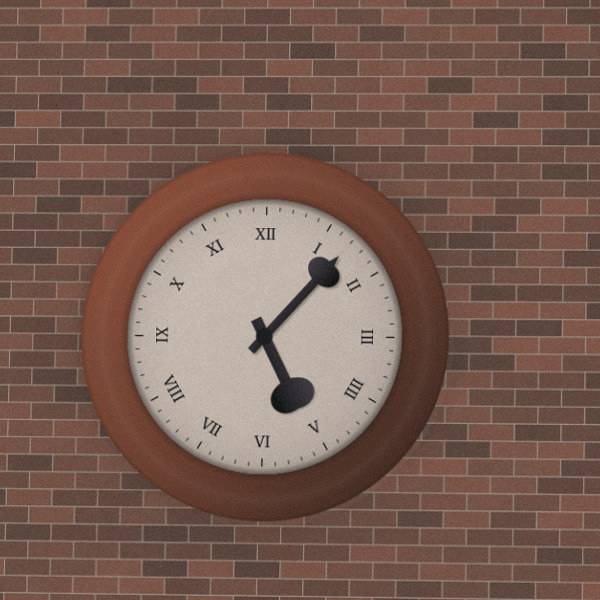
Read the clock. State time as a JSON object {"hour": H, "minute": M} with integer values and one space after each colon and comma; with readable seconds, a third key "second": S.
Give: {"hour": 5, "minute": 7}
